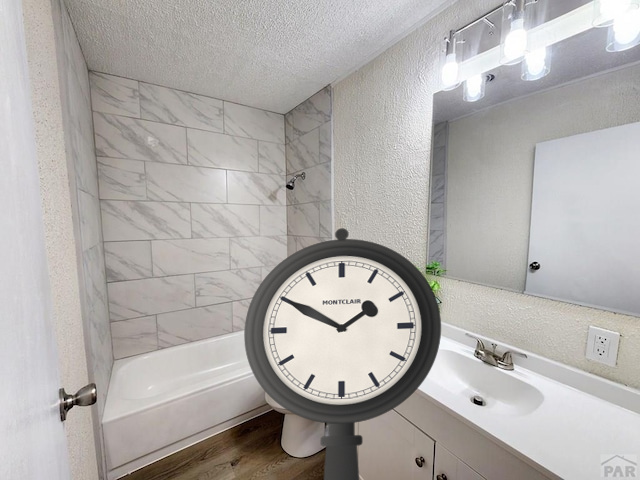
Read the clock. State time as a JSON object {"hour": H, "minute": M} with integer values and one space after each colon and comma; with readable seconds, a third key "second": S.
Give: {"hour": 1, "minute": 50}
